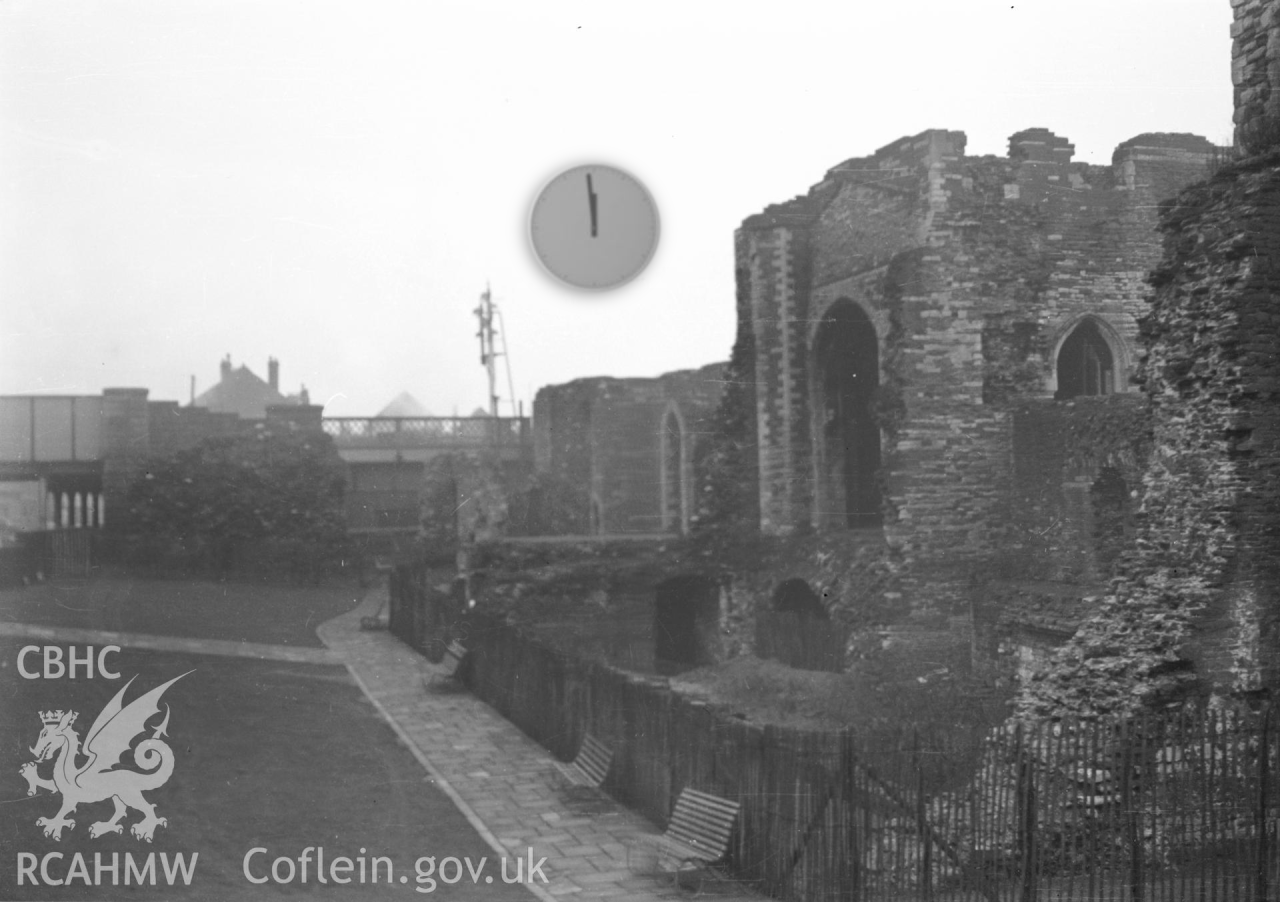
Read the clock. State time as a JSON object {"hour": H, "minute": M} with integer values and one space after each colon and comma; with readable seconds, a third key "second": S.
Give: {"hour": 11, "minute": 59}
